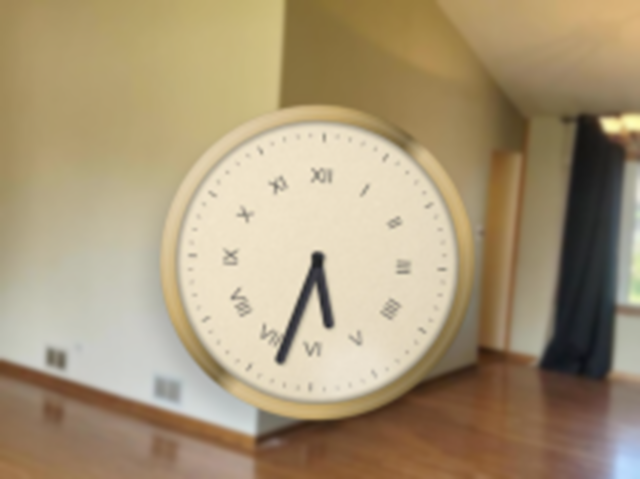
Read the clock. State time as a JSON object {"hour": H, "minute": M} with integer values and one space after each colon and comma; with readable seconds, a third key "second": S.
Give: {"hour": 5, "minute": 33}
